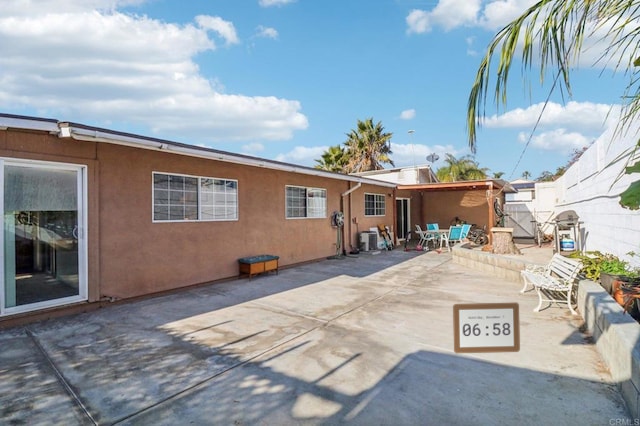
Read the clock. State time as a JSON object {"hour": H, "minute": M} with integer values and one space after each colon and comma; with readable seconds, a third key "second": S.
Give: {"hour": 6, "minute": 58}
